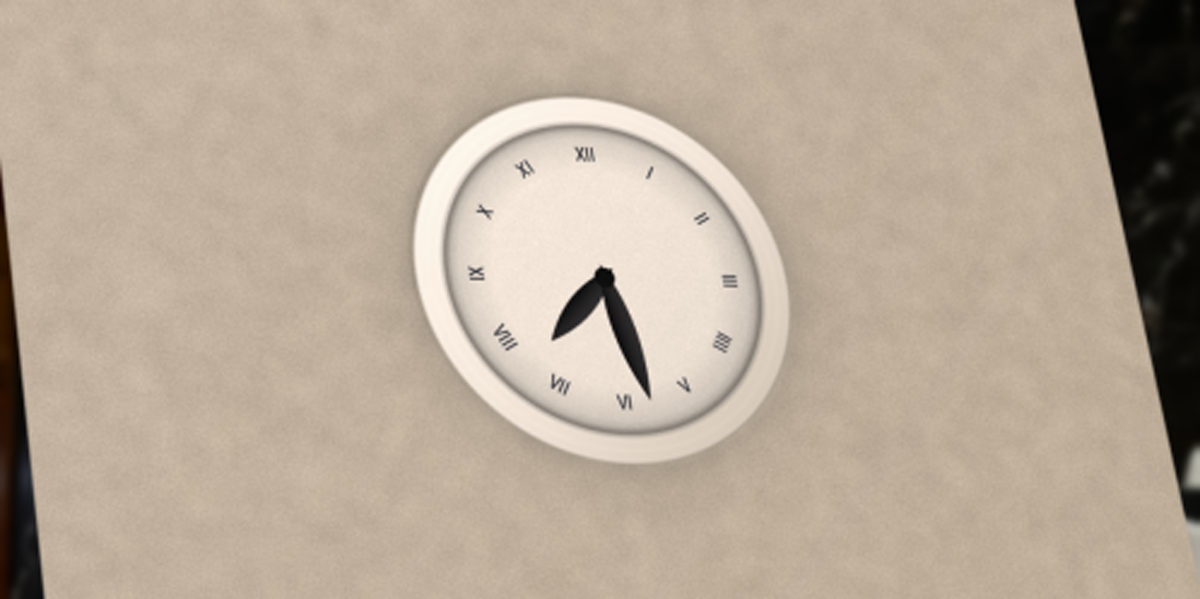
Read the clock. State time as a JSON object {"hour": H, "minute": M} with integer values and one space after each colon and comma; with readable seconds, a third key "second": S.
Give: {"hour": 7, "minute": 28}
